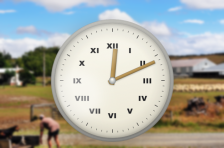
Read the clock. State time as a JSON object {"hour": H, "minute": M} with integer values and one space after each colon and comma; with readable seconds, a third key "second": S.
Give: {"hour": 12, "minute": 11}
